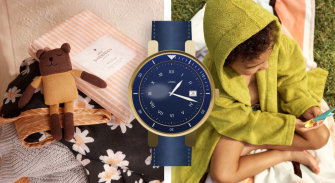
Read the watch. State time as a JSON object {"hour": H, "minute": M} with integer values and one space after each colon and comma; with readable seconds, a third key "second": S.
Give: {"hour": 1, "minute": 18}
